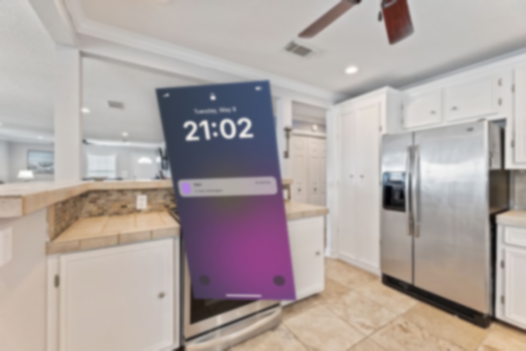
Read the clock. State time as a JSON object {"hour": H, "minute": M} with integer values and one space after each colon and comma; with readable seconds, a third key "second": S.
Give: {"hour": 21, "minute": 2}
